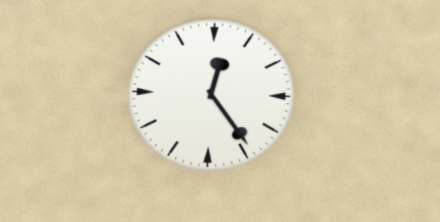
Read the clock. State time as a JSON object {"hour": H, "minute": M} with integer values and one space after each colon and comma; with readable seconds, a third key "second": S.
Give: {"hour": 12, "minute": 24}
